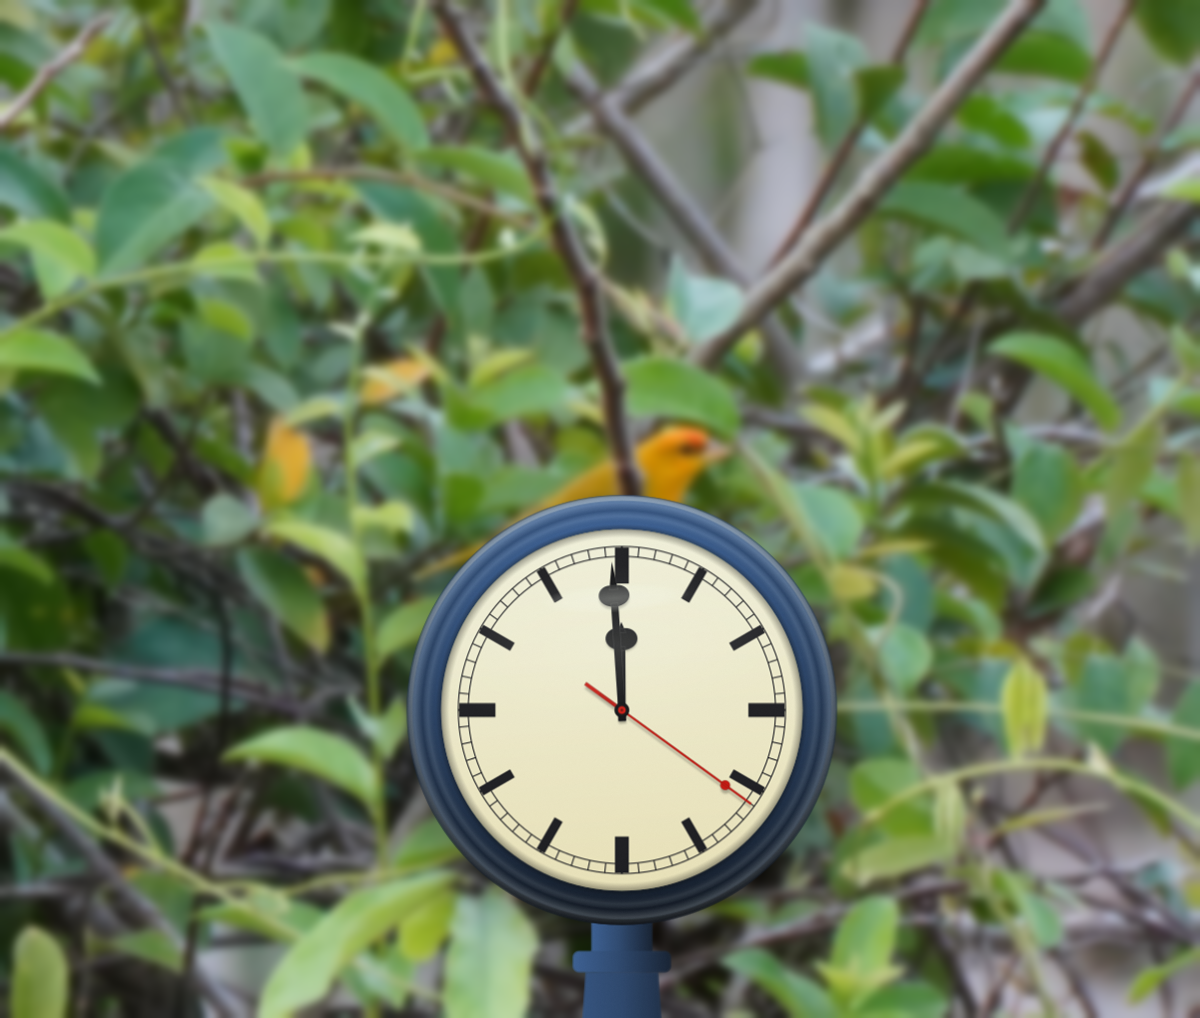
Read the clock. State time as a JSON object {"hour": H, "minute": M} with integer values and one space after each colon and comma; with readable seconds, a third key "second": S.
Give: {"hour": 11, "minute": 59, "second": 21}
